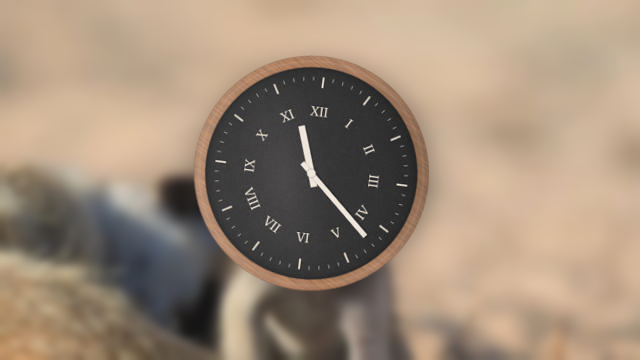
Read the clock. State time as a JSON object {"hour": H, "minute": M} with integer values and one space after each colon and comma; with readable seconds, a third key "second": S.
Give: {"hour": 11, "minute": 22}
